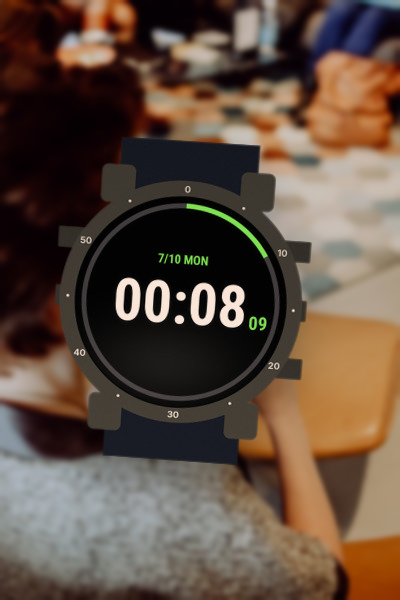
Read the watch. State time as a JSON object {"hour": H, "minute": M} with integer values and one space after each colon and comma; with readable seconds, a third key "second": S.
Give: {"hour": 0, "minute": 8, "second": 9}
